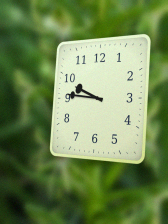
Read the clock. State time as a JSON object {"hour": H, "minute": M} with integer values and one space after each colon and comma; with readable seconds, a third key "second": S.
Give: {"hour": 9, "minute": 46}
